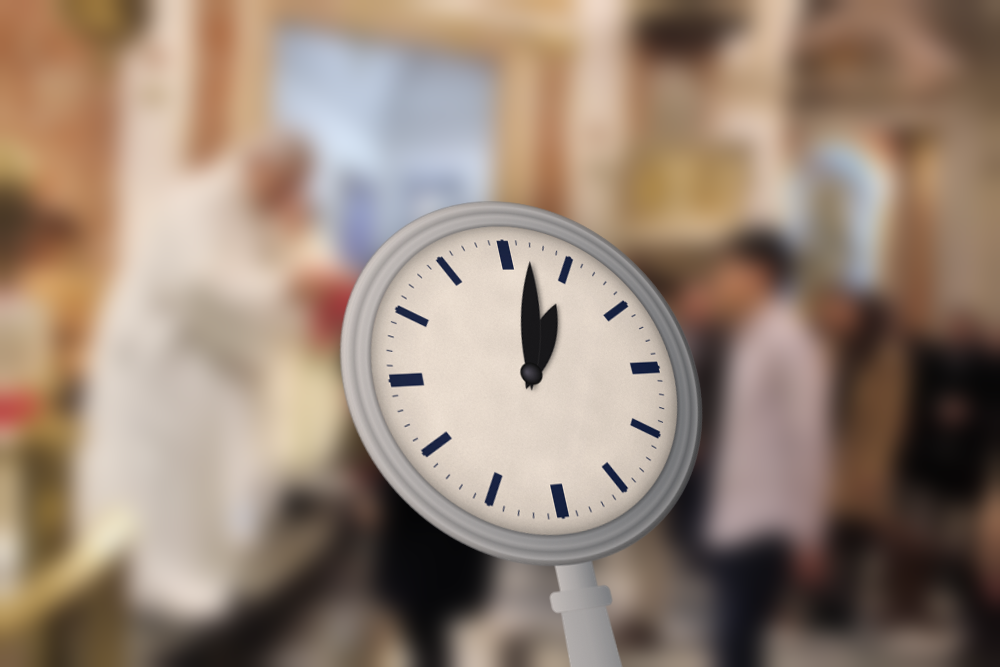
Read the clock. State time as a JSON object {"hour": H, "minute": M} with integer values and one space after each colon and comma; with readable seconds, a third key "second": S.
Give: {"hour": 1, "minute": 2}
